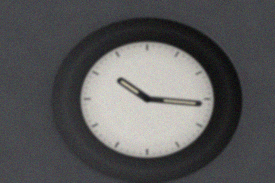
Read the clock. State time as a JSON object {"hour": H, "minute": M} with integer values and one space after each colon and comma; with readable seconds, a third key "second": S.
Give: {"hour": 10, "minute": 16}
